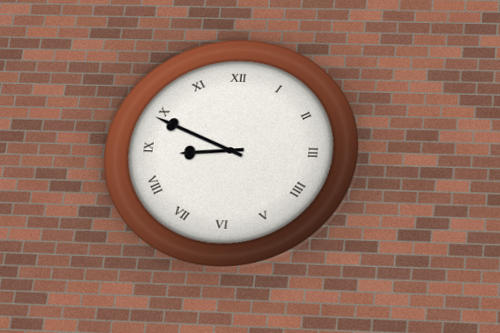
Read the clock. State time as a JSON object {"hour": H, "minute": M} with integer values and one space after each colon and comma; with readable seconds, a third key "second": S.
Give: {"hour": 8, "minute": 49}
